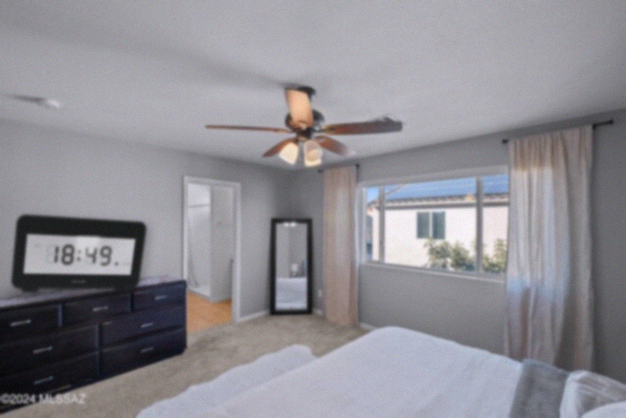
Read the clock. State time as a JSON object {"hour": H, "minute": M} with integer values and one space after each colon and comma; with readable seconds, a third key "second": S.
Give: {"hour": 18, "minute": 49}
